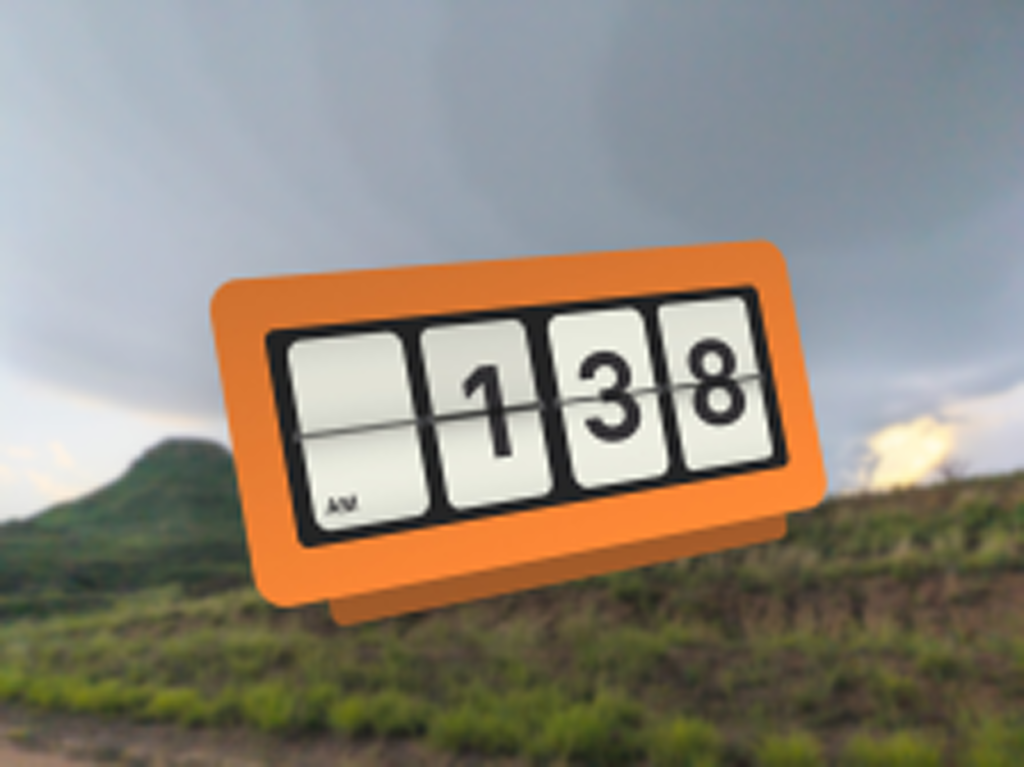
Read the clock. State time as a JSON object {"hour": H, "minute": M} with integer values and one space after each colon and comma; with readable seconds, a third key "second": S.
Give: {"hour": 1, "minute": 38}
